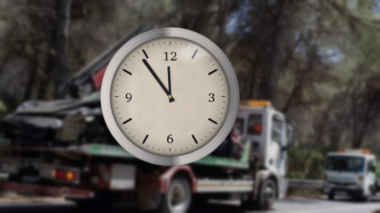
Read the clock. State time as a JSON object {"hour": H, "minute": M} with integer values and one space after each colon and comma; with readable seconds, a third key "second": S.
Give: {"hour": 11, "minute": 54}
